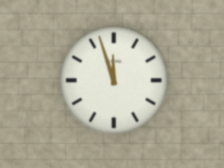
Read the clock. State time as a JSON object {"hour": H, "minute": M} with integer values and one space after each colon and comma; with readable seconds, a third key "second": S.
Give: {"hour": 11, "minute": 57}
